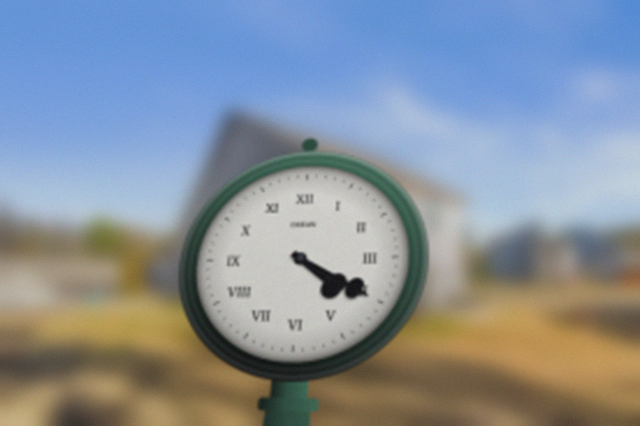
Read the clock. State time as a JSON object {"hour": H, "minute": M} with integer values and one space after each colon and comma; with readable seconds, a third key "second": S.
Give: {"hour": 4, "minute": 20}
